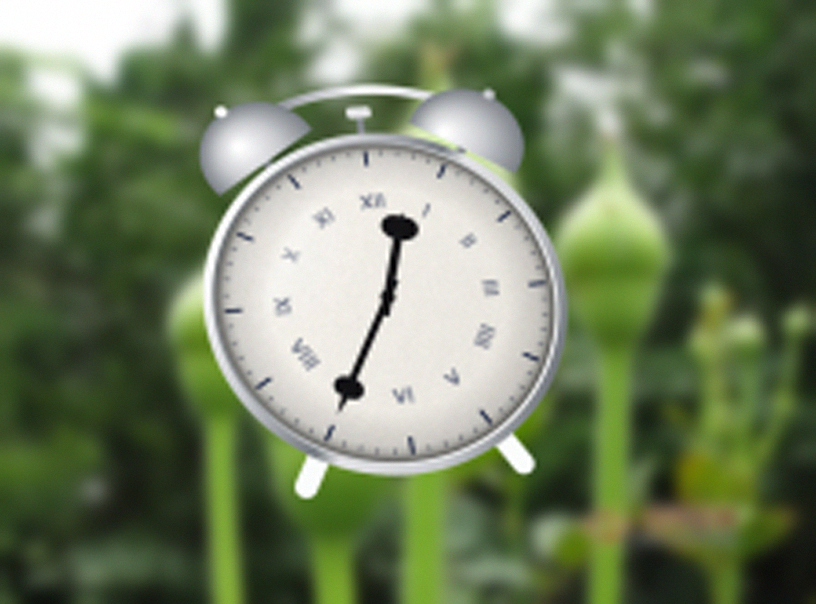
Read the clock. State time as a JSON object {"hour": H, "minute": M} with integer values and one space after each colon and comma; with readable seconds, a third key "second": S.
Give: {"hour": 12, "minute": 35}
